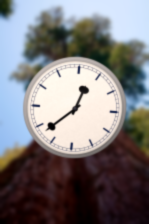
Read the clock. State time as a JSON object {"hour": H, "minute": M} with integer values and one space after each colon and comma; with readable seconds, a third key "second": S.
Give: {"hour": 12, "minute": 38}
